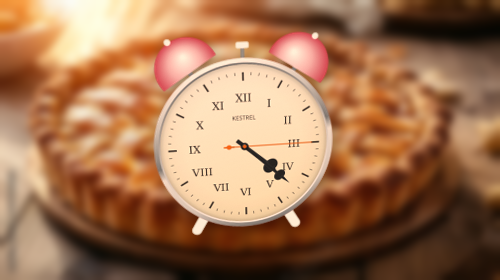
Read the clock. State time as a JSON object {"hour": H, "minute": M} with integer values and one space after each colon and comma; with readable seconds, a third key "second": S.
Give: {"hour": 4, "minute": 22, "second": 15}
